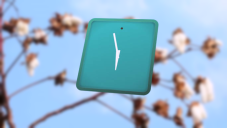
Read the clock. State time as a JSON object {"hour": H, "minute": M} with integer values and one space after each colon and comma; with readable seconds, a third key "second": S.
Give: {"hour": 5, "minute": 57}
